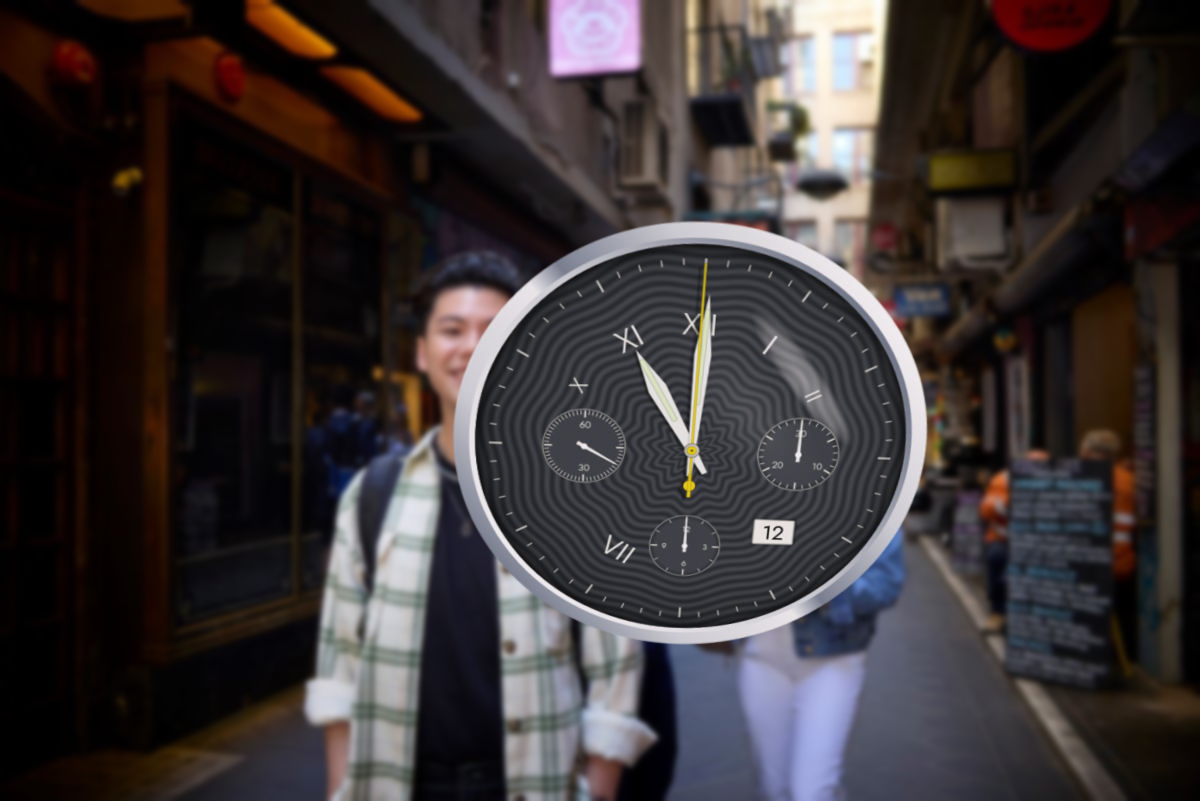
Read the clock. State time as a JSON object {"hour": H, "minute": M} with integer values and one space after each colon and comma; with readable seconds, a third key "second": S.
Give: {"hour": 11, "minute": 0, "second": 20}
